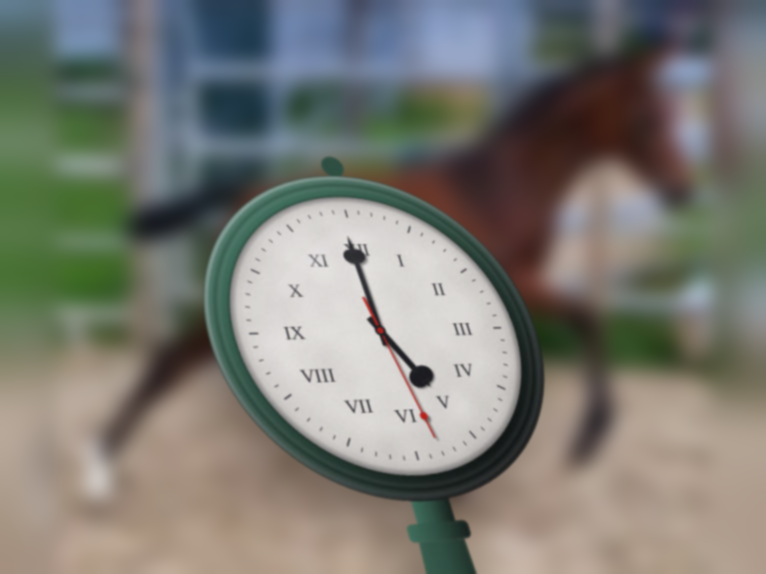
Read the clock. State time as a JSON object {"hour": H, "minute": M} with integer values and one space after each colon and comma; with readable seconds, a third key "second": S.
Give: {"hour": 4, "minute": 59, "second": 28}
